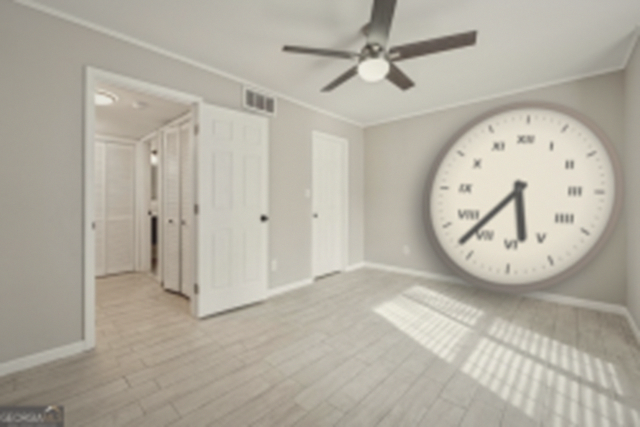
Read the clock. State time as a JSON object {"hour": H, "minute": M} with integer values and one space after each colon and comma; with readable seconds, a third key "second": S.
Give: {"hour": 5, "minute": 37}
